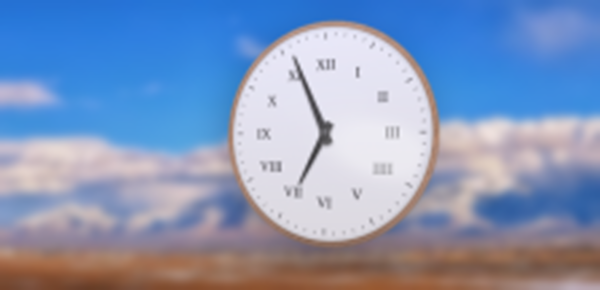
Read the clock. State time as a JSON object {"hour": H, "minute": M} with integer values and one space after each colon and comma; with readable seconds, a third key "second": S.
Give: {"hour": 6, "minute": 56}
